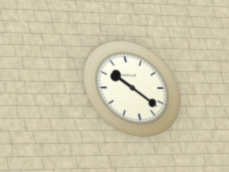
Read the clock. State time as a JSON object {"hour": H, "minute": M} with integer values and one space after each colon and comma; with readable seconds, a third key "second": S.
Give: {"hour": 10, "minute": 22}
